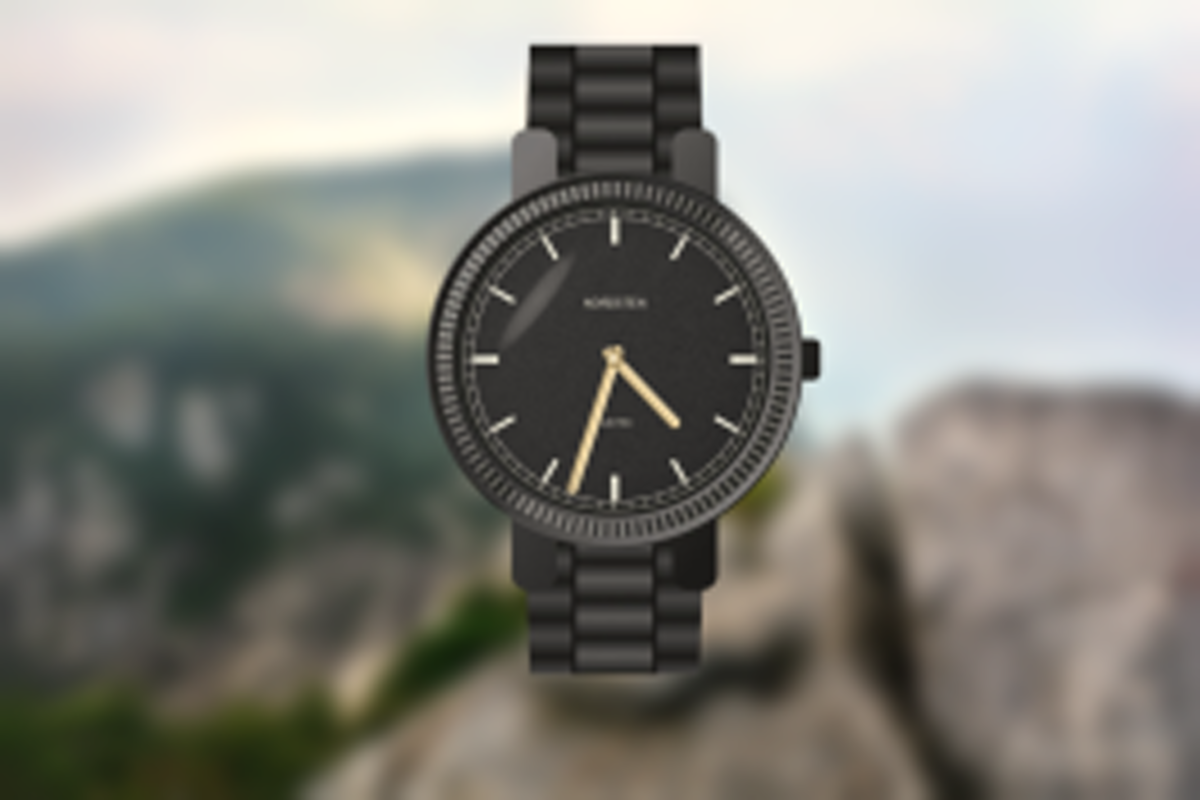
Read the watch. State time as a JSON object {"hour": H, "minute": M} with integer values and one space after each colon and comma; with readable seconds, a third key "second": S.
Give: {"hour": 4, "minute": 33}
